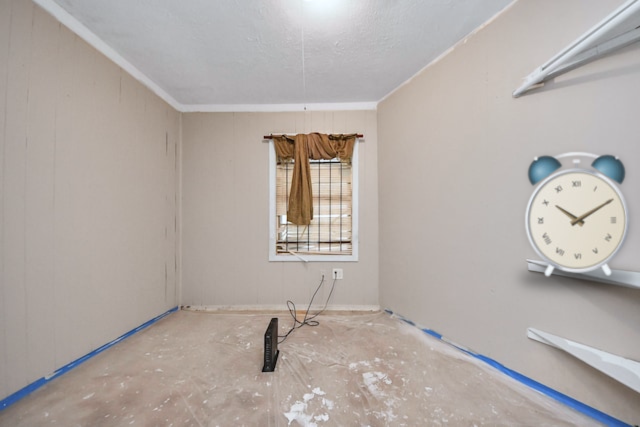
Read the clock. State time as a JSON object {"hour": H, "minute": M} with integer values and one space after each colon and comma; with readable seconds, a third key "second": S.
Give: {"hour": 10, "minute": 10}
